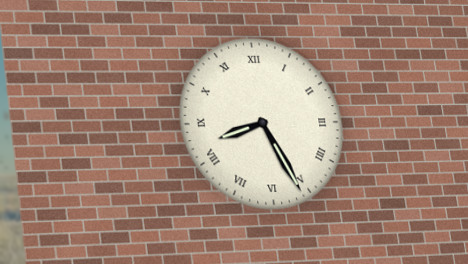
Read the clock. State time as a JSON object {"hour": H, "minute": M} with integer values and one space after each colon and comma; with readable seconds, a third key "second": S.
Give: {"hour": 8, "minute": 26}
